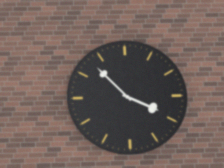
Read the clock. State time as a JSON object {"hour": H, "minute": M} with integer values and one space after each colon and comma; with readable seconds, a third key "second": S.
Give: {"hour": 3, "minute": 53}
